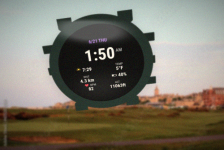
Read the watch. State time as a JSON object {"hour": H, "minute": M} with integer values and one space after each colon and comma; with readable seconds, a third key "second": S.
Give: {"hour": 1, "minute": 50}
